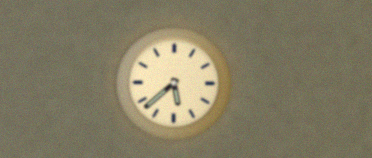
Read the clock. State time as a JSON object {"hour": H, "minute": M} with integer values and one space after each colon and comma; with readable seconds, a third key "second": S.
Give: {"hour": 5, "minute": 38}
